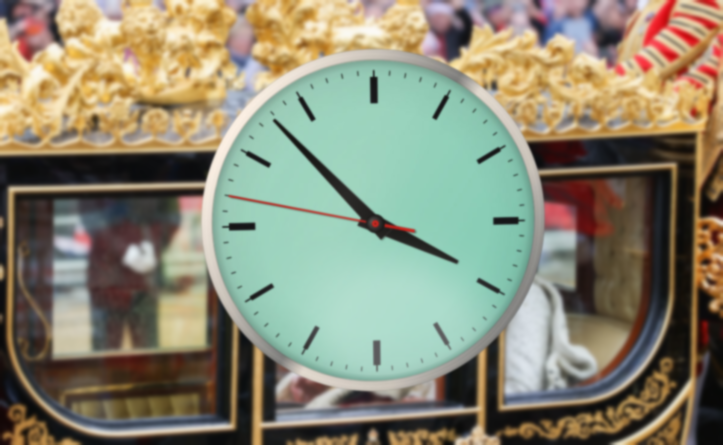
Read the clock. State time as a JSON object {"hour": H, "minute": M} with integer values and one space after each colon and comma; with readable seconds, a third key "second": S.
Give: {"hour": 3, "minute": 52, "second": 47}
